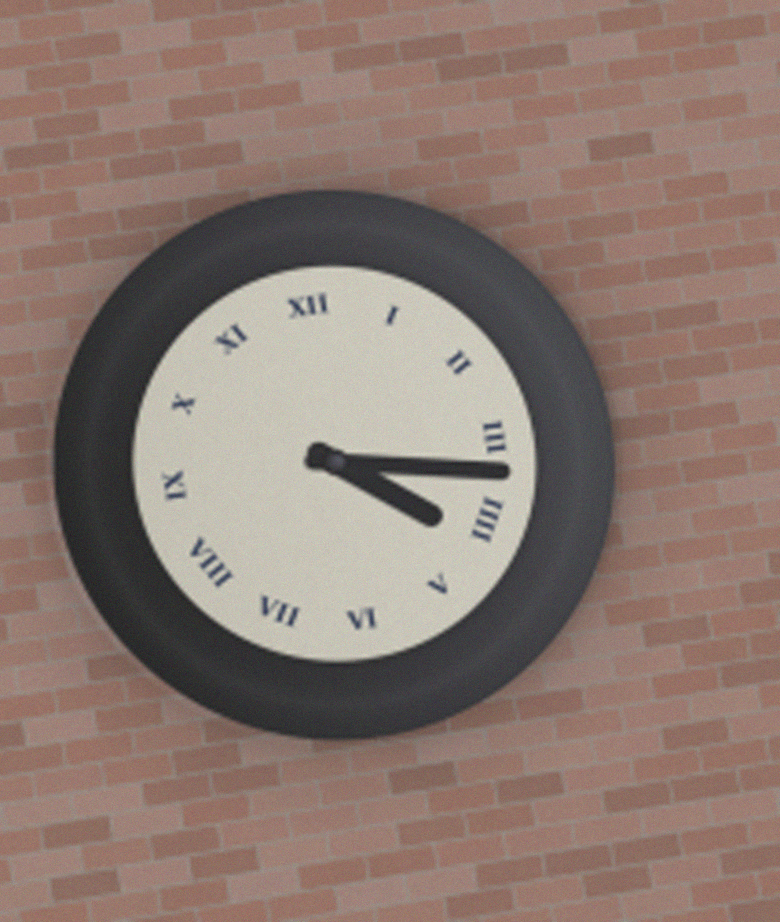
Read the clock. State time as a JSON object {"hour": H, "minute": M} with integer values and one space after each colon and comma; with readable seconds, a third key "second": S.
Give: {"hour": 4, "minute": 17}
